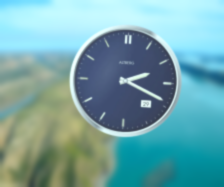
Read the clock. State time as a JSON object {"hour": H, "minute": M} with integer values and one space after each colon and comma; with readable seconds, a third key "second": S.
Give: {"hour": 2, "minute": 19}
